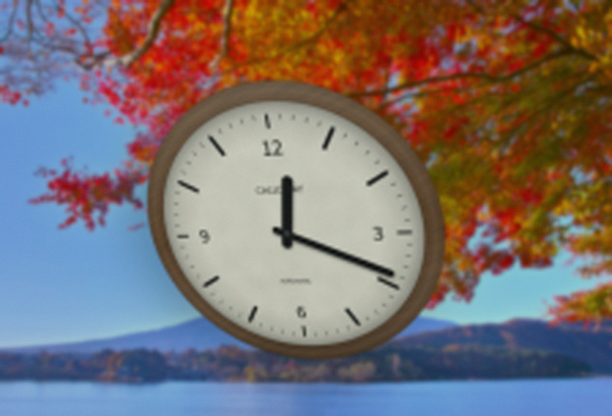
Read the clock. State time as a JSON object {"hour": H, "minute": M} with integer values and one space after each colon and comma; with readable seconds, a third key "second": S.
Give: {"hour": 12, "minute": 19}
